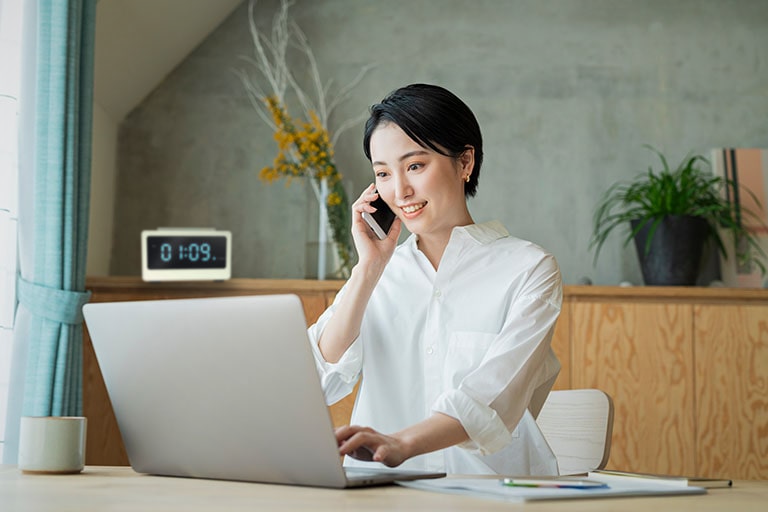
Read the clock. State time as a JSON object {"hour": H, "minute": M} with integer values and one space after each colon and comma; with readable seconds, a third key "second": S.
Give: {"hour": 1, "minute": 9}
